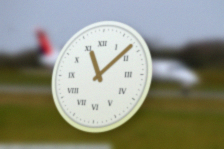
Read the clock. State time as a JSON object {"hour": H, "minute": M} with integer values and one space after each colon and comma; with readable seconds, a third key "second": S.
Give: {"hour": 11, "minute": 8}
